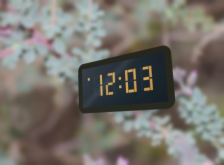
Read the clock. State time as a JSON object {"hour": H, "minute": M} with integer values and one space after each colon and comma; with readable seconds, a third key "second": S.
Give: {"hour": 12, "minute": 3}
